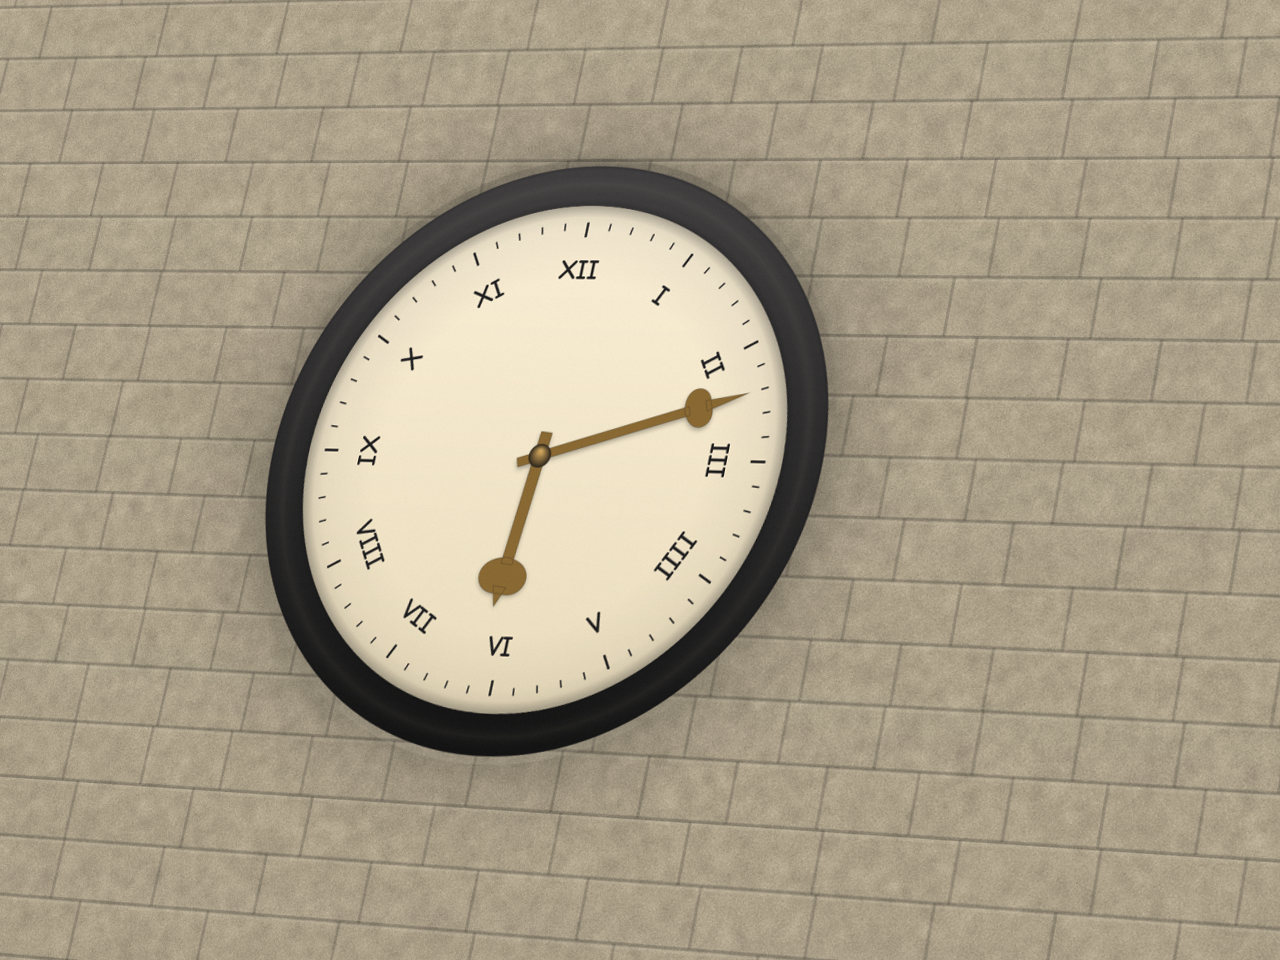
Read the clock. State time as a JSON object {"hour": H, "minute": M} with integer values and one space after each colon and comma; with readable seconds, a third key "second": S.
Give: {"hour": 6, "minute": 12}
